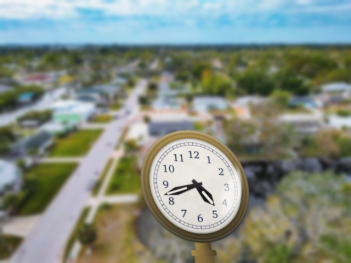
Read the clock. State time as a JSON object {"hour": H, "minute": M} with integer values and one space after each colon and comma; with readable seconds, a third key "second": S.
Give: {"hour": 4, "minute": 42}
